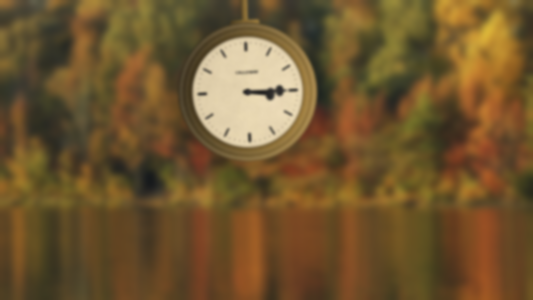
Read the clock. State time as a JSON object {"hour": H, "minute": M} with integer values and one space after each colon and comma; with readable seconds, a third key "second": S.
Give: {"hour": 3, "minute": 15}
